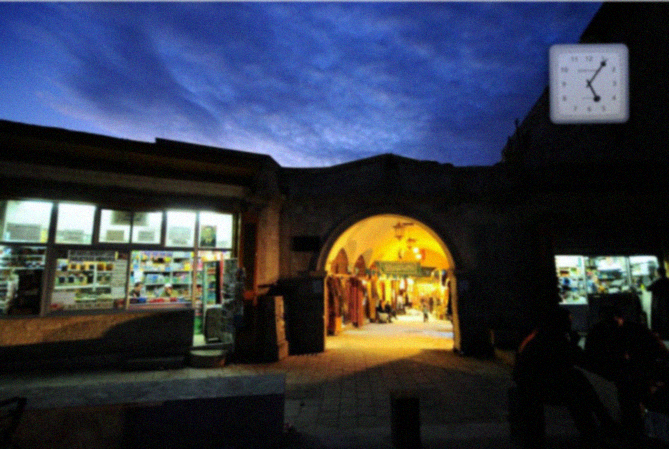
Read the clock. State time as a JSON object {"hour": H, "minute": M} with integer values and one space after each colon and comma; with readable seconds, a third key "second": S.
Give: {"hour": 5, "minute": 6}
